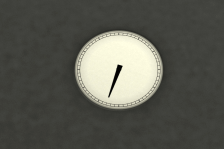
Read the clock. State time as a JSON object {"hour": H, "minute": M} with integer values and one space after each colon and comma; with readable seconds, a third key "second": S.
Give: {"hour": 6, "minute": 33}
